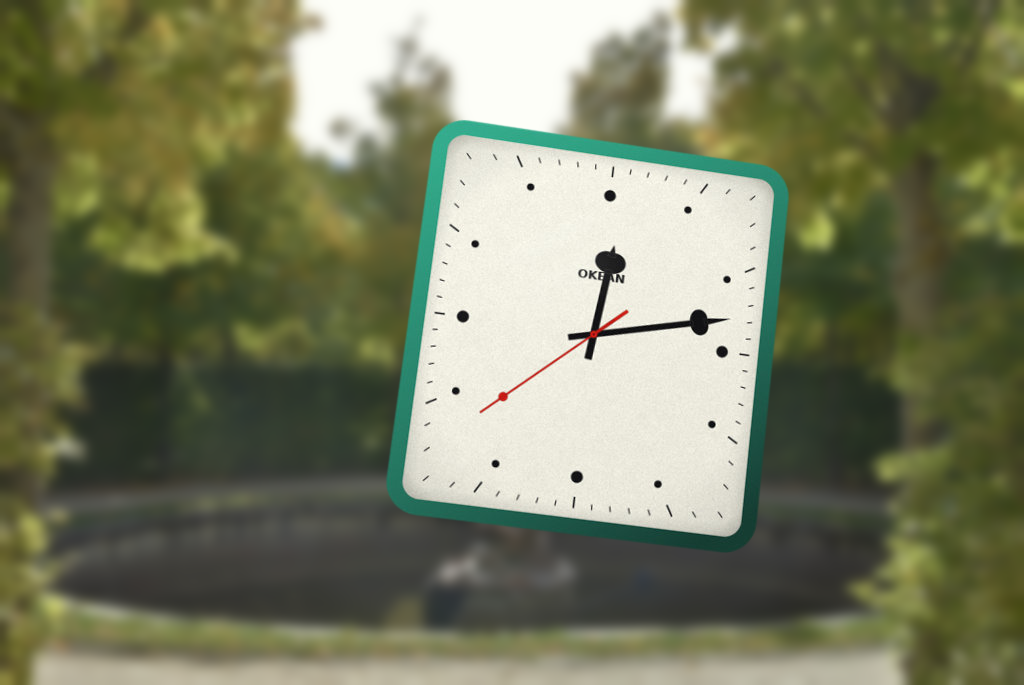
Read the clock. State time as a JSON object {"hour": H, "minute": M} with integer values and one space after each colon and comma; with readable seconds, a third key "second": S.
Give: {"hour": 12, "minute": 12, "second": 38}
